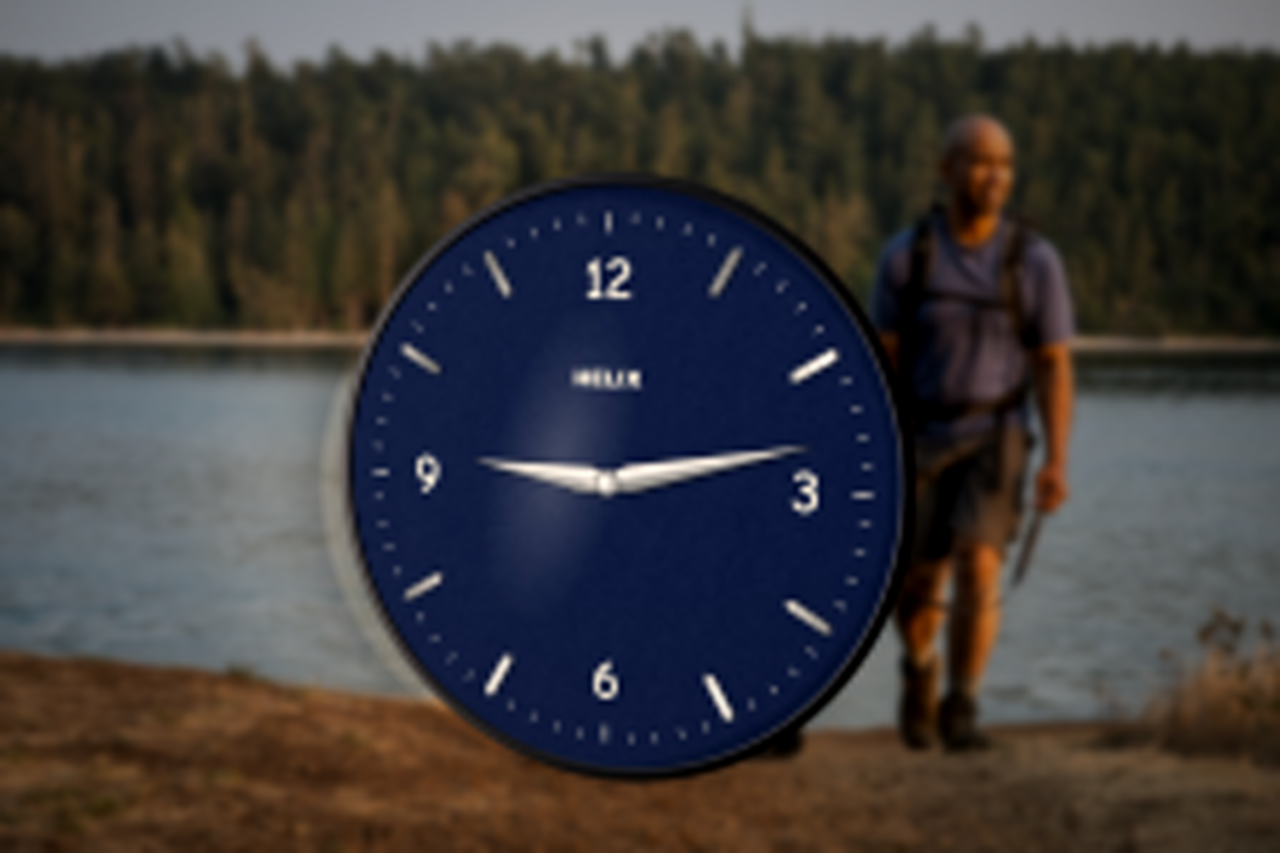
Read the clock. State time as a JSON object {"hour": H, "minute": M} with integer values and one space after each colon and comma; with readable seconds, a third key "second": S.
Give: {"hour": 9, "minute": 13}
